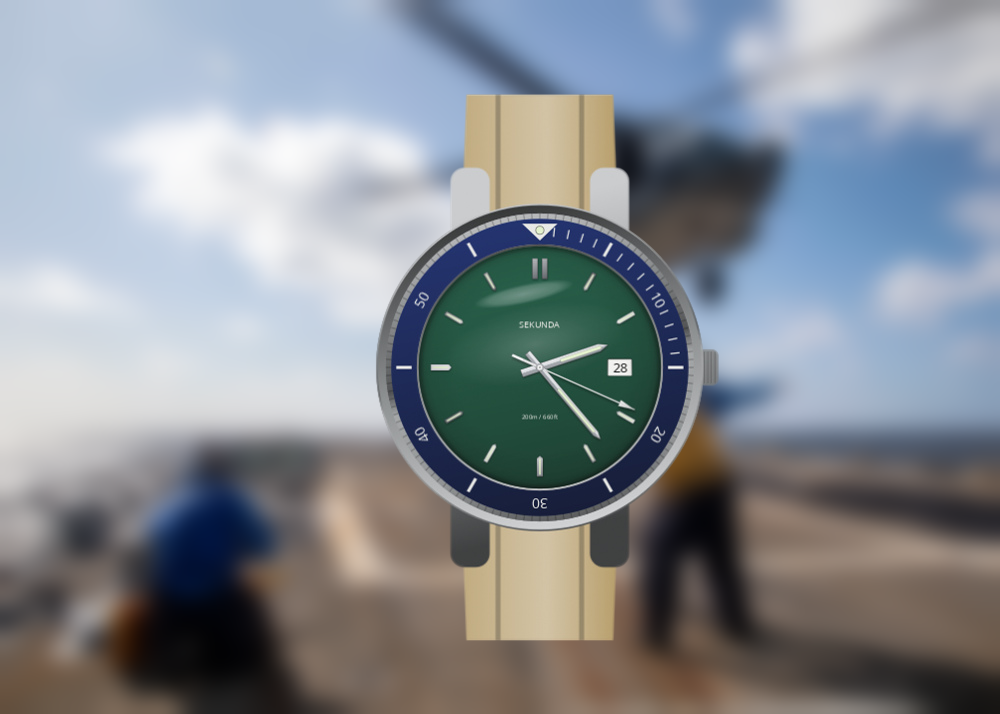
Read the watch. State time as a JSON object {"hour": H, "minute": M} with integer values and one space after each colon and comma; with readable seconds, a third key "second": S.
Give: {"hour": 2, "minute": 23, "second": 19}
